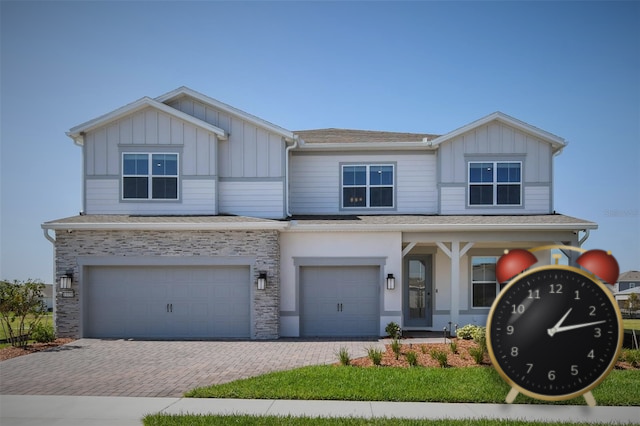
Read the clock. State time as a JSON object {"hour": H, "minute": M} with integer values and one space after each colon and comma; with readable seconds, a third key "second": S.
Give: {"hour": 1, "minute": 13}
